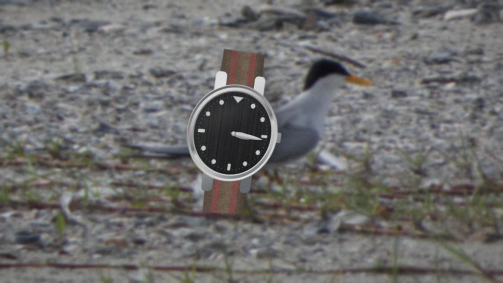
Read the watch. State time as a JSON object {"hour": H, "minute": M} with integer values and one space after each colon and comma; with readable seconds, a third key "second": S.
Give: {"hour": 3, "minute": 16}
